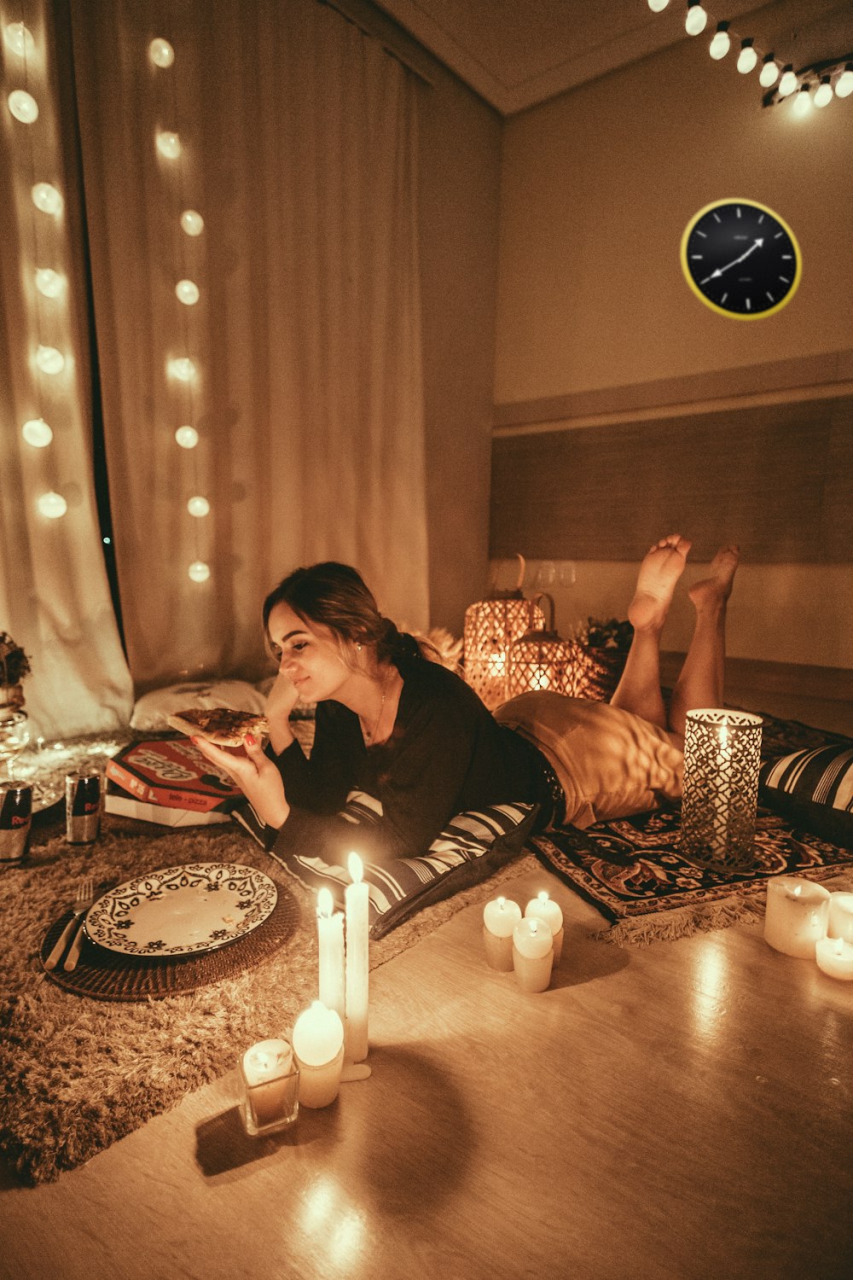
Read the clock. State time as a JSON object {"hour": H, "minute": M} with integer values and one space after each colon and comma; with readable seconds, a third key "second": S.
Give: {"hour": 1, "minute": 40}
